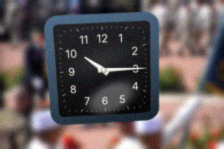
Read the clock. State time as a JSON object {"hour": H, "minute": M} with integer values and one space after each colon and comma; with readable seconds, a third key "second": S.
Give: {"hour": 10, "minute": 15}
